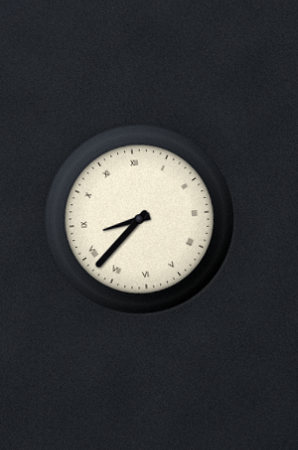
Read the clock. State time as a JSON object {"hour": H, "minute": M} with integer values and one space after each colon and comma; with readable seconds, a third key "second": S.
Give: {"hour": 8, "minute": 38}
